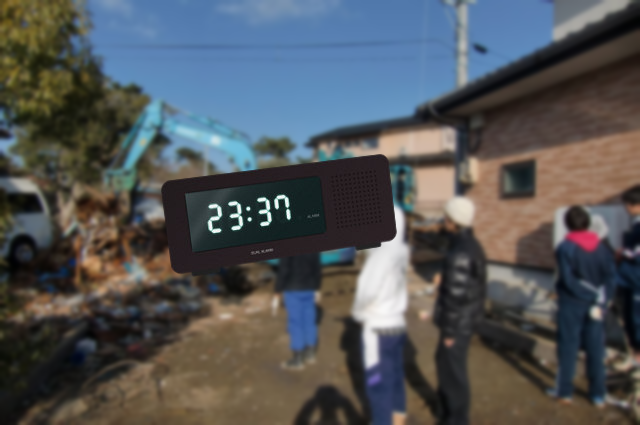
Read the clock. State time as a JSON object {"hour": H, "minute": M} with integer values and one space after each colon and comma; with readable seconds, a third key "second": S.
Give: {"hour": 23, "minute": 37}
